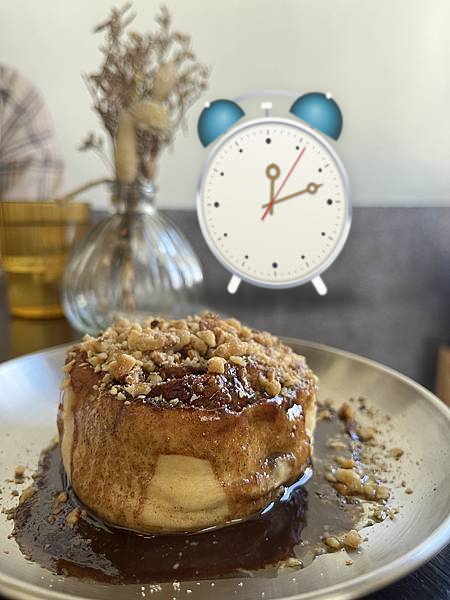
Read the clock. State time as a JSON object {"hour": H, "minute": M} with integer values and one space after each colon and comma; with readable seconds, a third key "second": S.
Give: {"hour": 12, "minute": 12, "second": 6}
